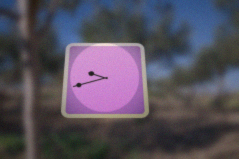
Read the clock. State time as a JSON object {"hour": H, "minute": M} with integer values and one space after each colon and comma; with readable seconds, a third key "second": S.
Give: {"hour": 9, "minute": 42}
